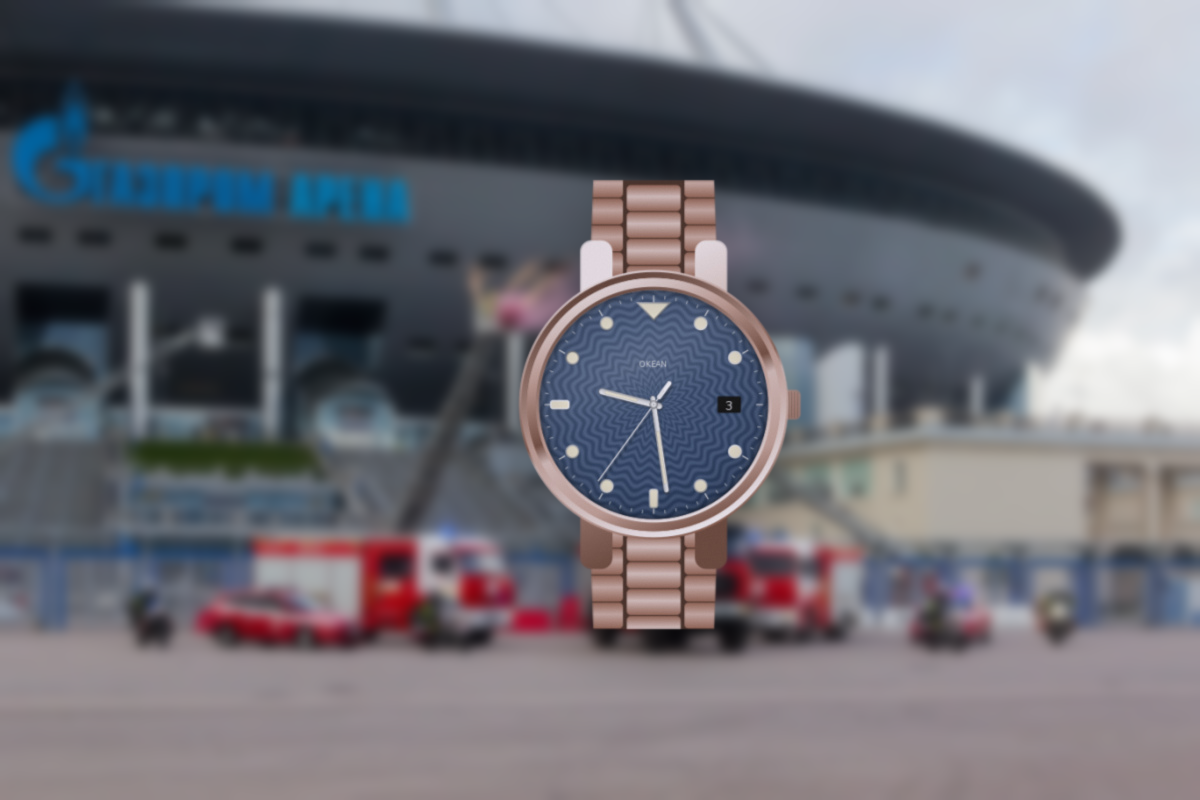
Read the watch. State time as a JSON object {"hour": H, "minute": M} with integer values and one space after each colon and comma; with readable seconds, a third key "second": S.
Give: {"hour": 9, "minute": 28, "second": 36}
